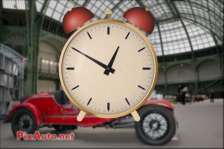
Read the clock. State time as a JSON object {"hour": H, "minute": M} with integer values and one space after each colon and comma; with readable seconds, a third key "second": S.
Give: {"hour": 12, "minute": 50}
